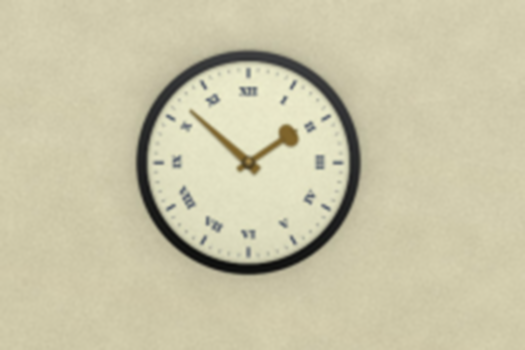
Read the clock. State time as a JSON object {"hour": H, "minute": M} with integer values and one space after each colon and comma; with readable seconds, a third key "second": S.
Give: {"hour": 1, "minute": 52}
